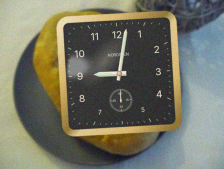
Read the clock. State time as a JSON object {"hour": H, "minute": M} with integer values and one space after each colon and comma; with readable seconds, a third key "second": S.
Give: {"hour": 9, "minute": 2}
